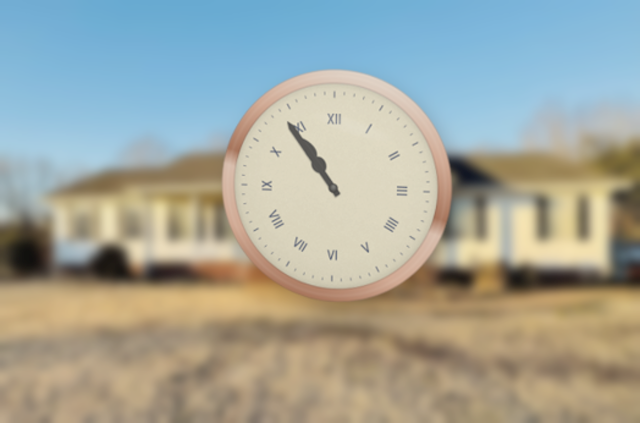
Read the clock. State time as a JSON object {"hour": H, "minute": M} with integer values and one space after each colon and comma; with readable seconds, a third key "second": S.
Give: {"hour": 10, "minute": 54}
